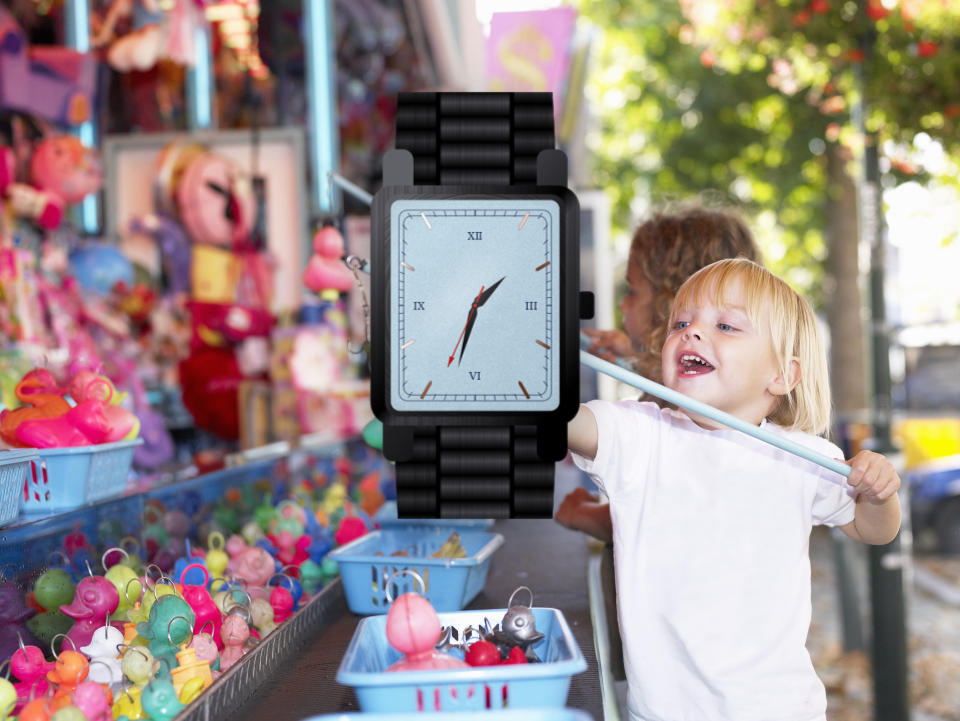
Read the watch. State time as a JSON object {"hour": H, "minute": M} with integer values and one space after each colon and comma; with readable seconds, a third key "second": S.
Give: {"hour": 1, "minute": 32, "second": 34}
